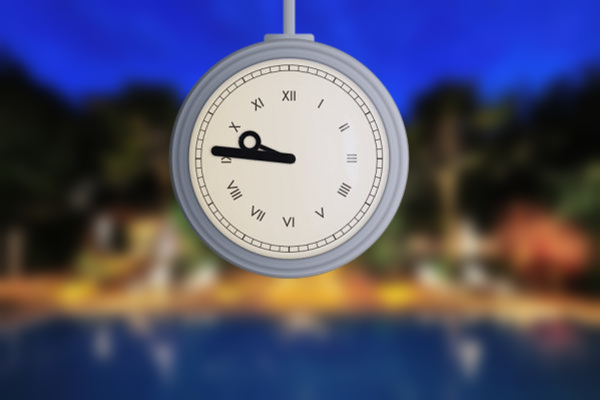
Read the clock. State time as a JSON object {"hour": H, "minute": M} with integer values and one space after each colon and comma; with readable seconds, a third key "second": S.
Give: {"hour": 9, "minute": 46}
